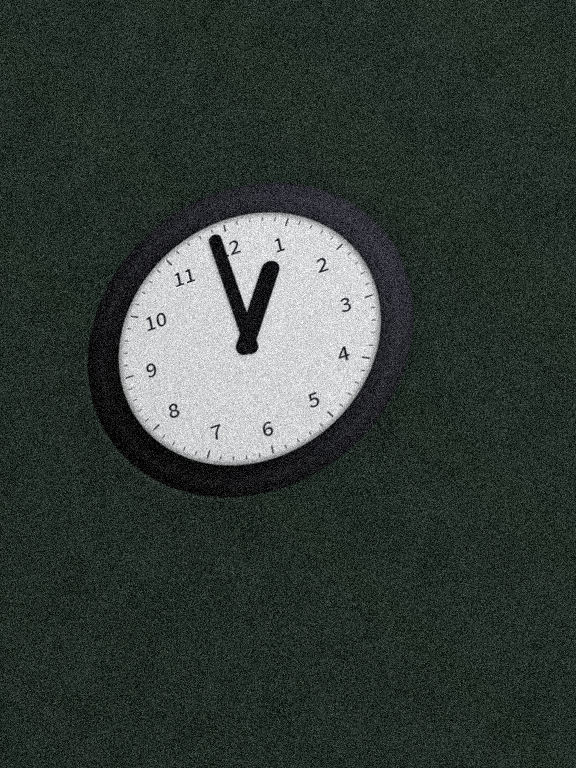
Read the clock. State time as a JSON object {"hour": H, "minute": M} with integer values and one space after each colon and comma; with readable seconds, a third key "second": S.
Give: {"hour": 12, "minute": 59}
